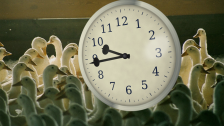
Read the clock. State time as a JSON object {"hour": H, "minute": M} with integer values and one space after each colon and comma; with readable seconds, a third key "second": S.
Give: {"hour": 9, "minute": 44}
